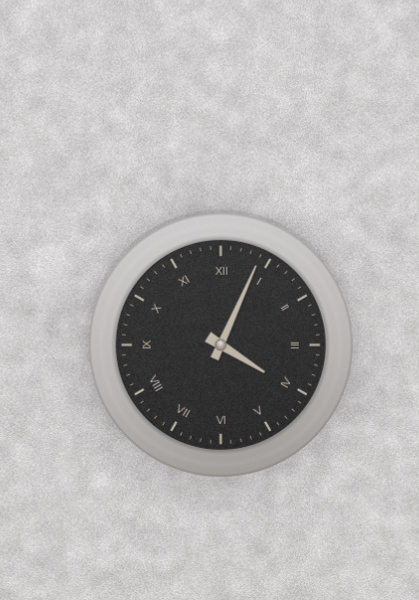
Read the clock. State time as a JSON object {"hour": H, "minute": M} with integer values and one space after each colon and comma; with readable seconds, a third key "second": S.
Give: {"hour": 4, "minute": 4}
